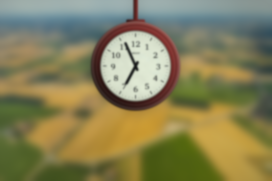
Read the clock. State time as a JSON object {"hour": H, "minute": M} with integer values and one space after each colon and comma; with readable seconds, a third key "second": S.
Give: {"hour": 6, "minute": 56}
